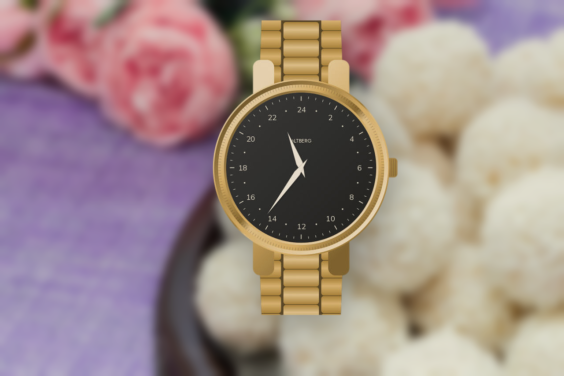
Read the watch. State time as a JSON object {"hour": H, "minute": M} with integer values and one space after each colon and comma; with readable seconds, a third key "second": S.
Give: {"hour": 22, "minute": 36}
